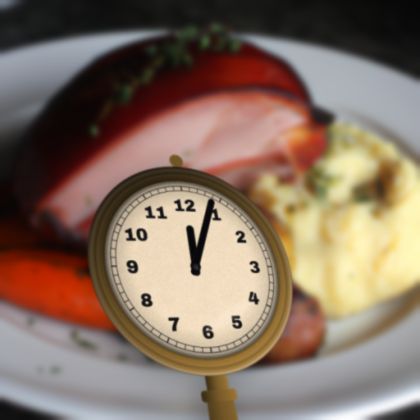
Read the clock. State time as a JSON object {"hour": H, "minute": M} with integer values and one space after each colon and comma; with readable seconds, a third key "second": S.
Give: {"hour": 12, "minute": 4}
